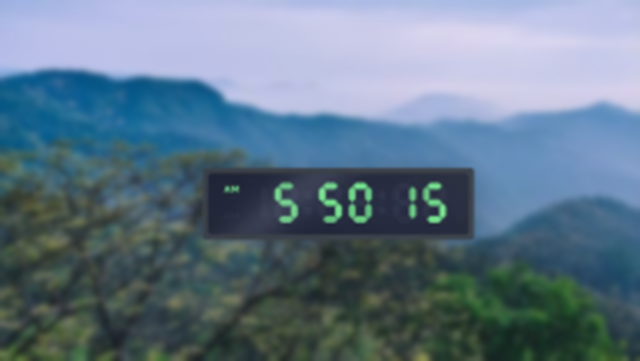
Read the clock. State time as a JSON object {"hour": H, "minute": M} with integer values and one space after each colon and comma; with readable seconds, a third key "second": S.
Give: {"hour": 5, "minute": 50, "second": 15}
